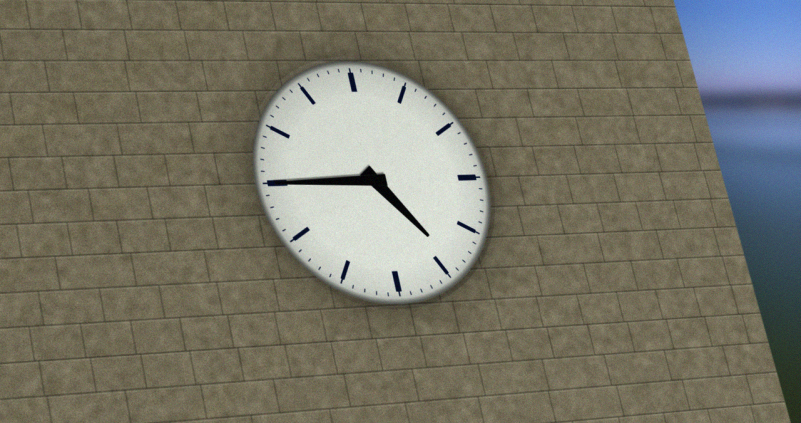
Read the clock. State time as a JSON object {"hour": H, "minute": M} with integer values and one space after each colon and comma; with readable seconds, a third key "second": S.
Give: {"hour": 4, "minute": 45}
